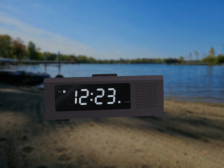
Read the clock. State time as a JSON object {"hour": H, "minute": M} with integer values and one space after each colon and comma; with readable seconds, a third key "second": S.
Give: {"hour": 12, "minute": 23}
